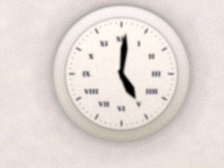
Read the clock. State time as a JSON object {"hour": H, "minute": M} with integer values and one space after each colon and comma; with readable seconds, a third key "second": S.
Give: {"hour": 5, "minute": 1}
